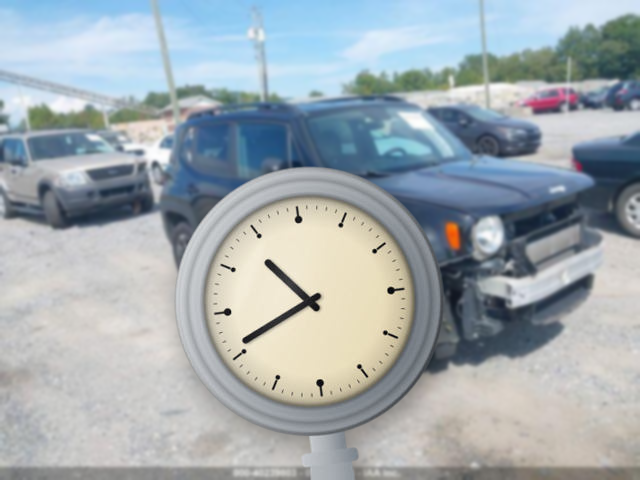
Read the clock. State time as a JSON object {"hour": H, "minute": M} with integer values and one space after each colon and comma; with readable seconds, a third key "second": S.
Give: {"hour": 10, "minute": 41}
